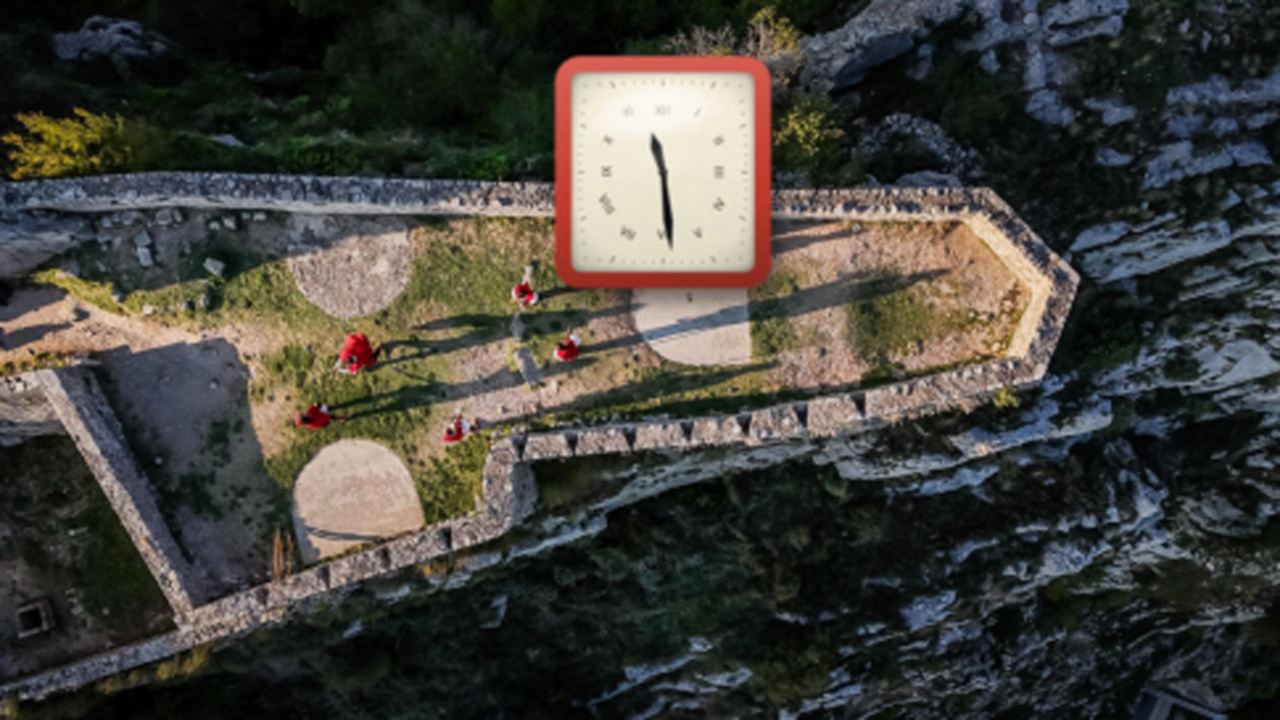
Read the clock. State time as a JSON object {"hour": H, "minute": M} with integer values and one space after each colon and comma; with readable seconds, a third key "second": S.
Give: {"hour": 11, "minute": 29}
